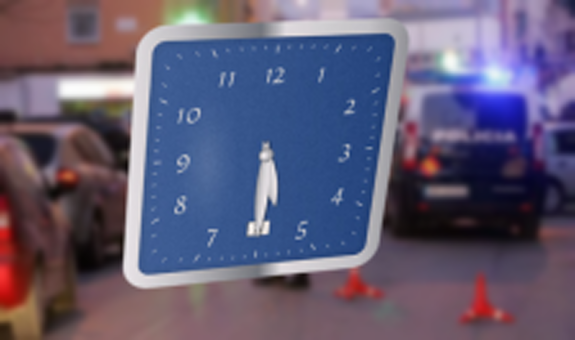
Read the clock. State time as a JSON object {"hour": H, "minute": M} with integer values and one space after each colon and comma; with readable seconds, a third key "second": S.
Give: {"hour": 5, "minute": 30}
